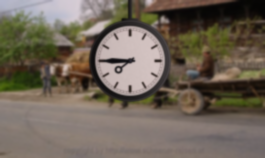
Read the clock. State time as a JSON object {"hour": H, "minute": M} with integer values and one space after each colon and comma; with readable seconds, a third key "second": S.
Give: {"hour": 7, "minute": 45}
